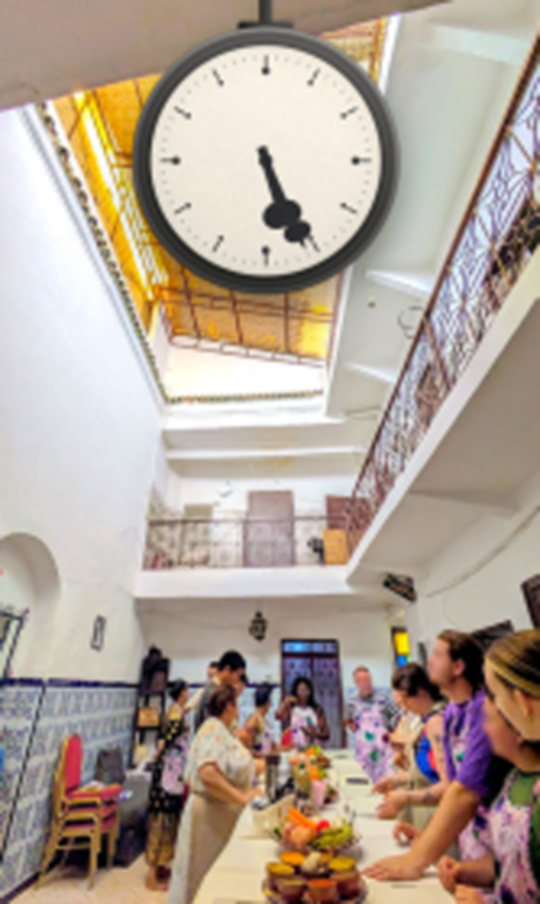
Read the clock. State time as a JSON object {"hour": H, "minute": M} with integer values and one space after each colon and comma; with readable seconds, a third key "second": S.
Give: {"hour": 5, "minute": 26}
